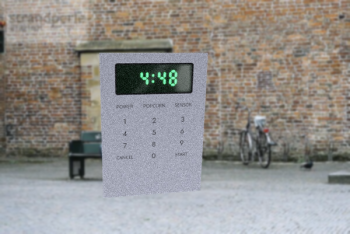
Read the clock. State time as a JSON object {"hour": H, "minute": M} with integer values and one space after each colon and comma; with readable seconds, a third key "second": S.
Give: {"hour": 4, "minute": 48}
